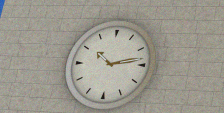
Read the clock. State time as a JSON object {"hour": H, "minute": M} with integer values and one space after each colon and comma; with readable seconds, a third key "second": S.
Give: {"hour": 10, "minute": 13}
